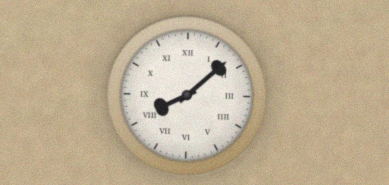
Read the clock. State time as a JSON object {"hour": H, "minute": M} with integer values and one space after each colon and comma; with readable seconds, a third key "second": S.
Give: {"hour": 8, "minute": 8}
